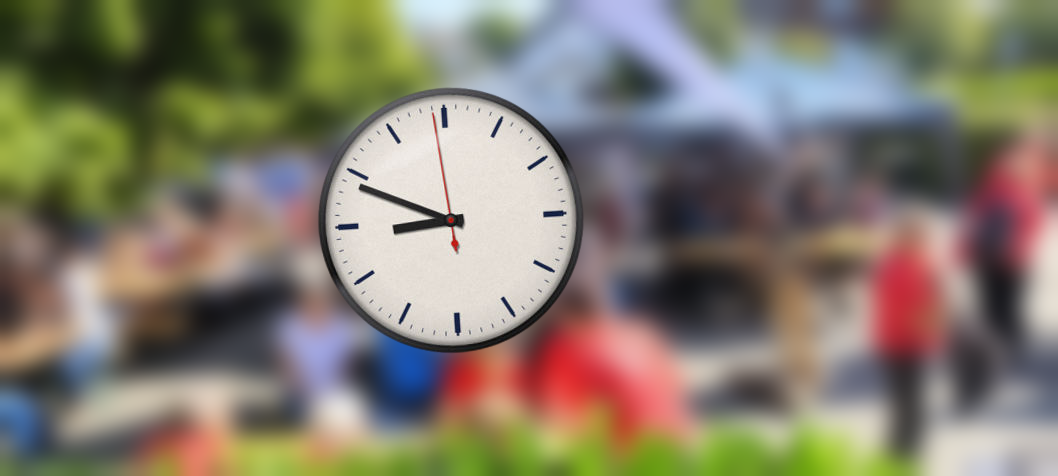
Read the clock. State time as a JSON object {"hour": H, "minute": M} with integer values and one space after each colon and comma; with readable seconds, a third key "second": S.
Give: {"hour": 8, "minute": 48, "second": 59}
